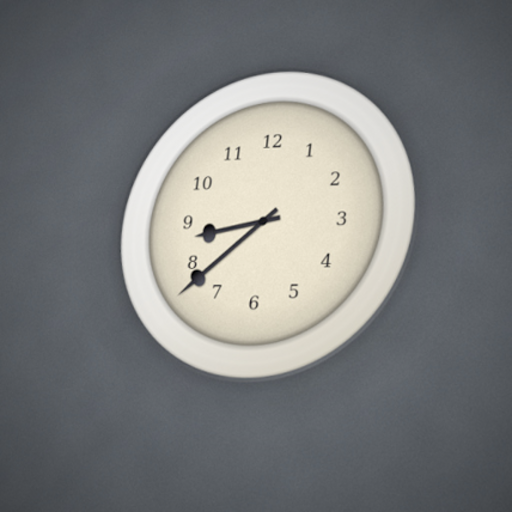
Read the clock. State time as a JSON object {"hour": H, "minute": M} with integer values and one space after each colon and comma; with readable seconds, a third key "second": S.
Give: {"hour": 8, "minute": 38}
